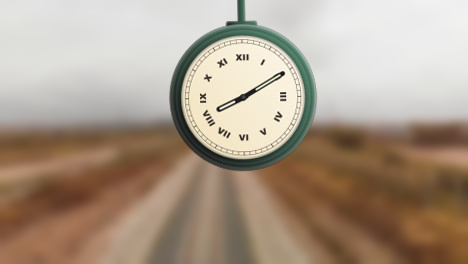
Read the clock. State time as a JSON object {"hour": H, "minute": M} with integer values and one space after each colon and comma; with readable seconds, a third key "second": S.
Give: {"hour": 8, "minute": 10}
